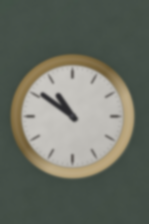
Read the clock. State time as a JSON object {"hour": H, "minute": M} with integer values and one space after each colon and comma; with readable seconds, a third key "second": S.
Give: {"hour": 10, "minute": 51}
